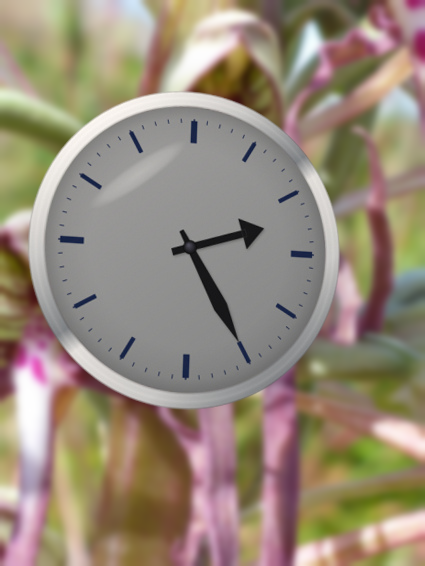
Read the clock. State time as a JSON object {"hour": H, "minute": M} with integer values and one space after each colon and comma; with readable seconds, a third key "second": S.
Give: {"hour": 2, "minute": 25}
